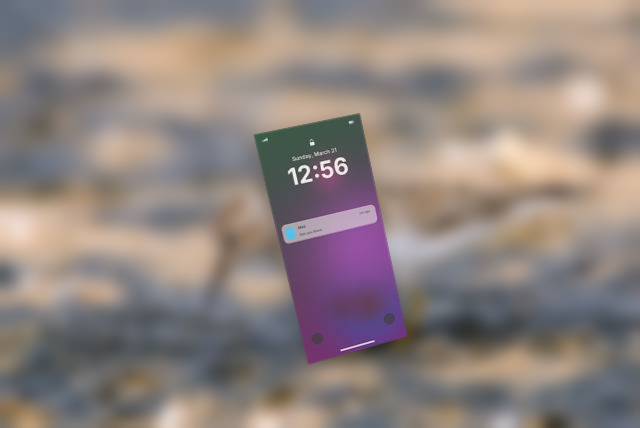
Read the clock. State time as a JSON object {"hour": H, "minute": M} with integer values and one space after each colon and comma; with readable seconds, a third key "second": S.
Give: {"hour": 12, "minute": 56}
